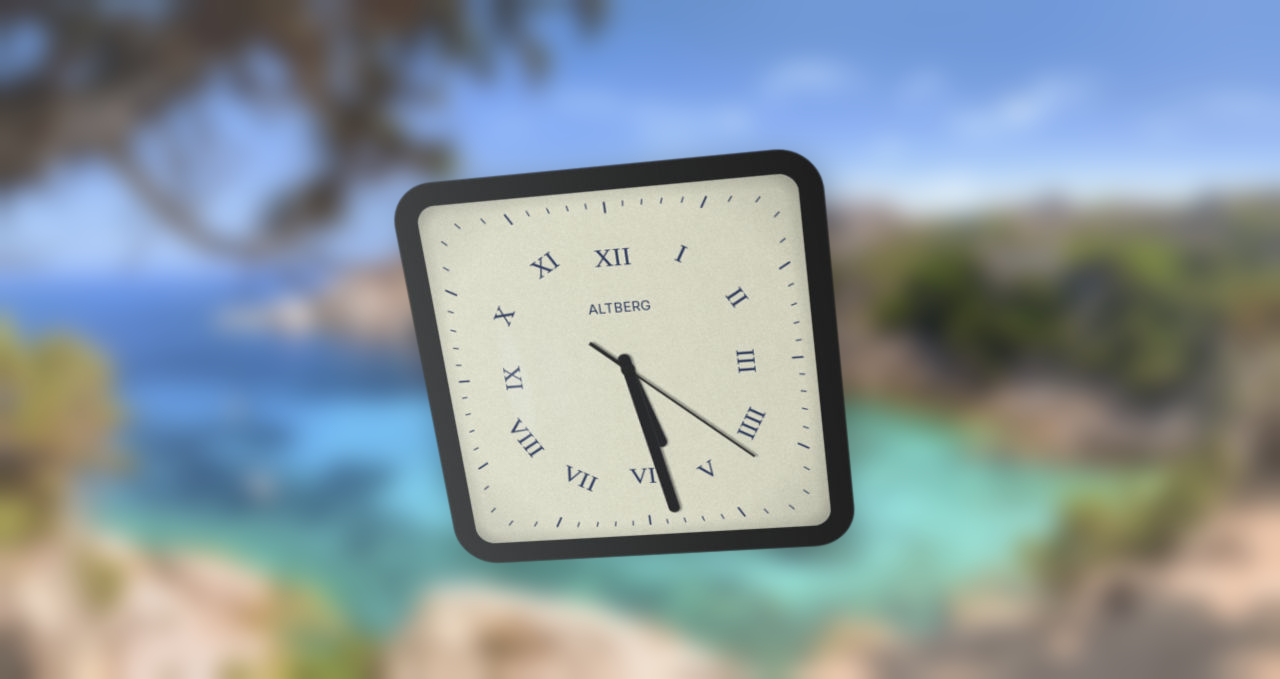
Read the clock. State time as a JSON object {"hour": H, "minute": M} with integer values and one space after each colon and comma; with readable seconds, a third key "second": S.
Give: {"hour": 5, "minute": 28, "second": 22}
